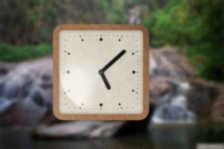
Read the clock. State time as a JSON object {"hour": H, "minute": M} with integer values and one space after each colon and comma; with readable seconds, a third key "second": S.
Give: {"hour": 5, "minute": 8}
